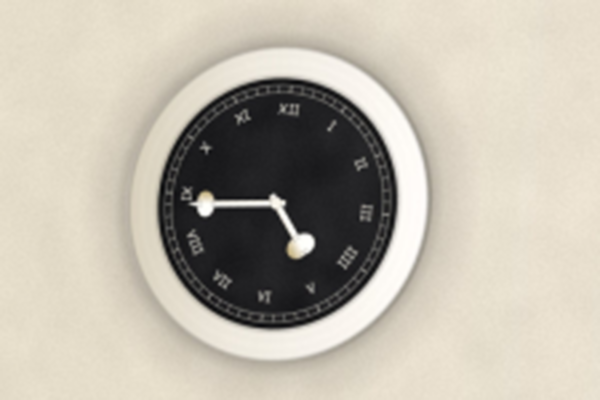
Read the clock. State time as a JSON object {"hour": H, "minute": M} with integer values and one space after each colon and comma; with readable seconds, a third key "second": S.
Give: {"hour": 4, "minute": 44}
